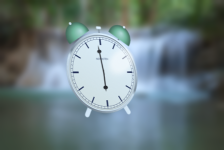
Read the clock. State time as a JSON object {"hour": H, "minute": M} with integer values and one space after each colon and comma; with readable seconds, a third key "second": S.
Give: {"hour": 5, "minute": 59}
